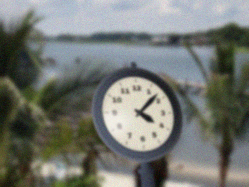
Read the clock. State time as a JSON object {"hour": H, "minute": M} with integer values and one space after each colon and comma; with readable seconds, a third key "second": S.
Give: {"hour": 4, "minute": 8}
